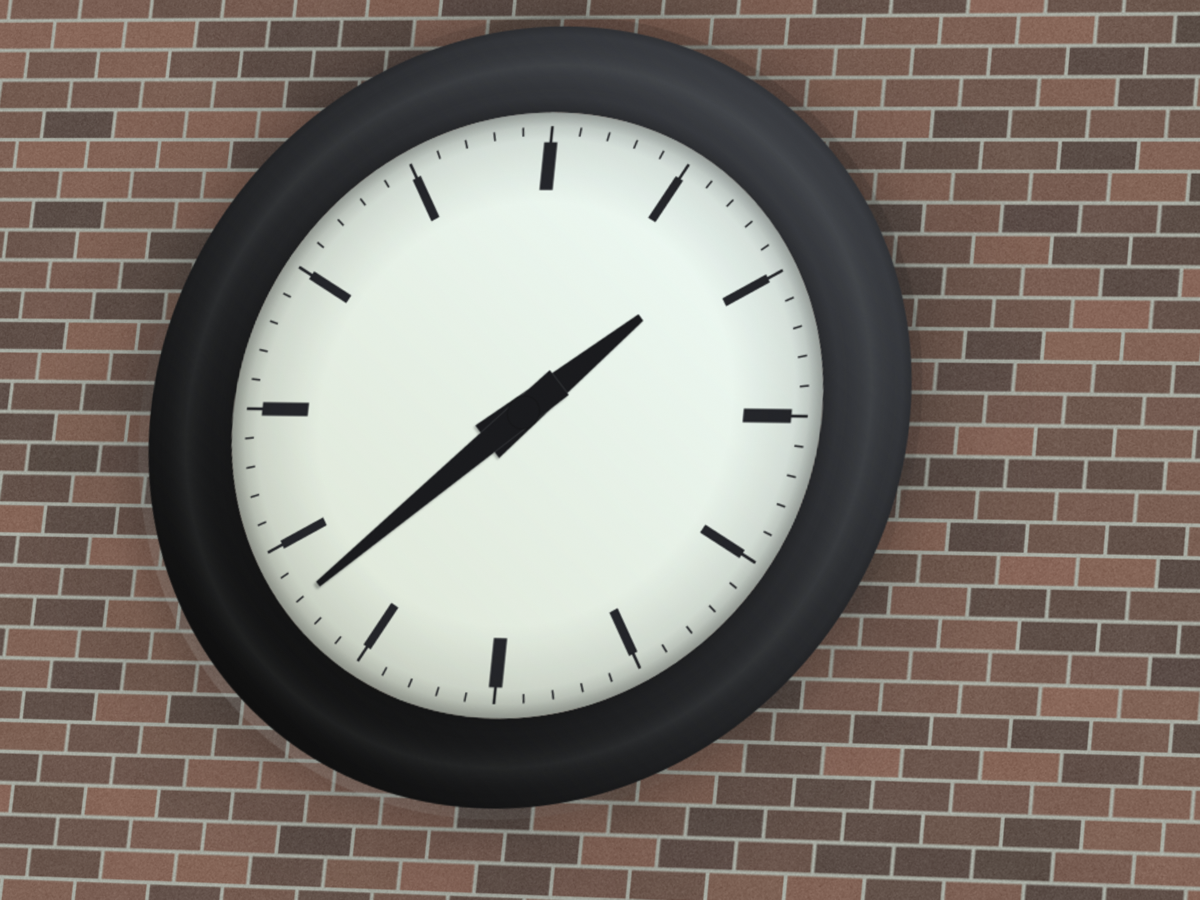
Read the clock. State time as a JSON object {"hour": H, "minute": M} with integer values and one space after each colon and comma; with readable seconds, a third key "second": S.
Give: {"hour": 1, "minute": 38}
